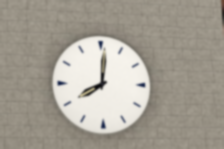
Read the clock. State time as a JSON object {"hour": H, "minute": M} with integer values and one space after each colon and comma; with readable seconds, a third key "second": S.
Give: {"hour": 8, "minute": 1}
